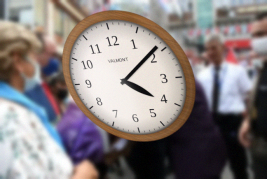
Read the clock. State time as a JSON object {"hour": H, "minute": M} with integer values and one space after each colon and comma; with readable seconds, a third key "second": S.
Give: {"hour": 4, "minute": 9}
